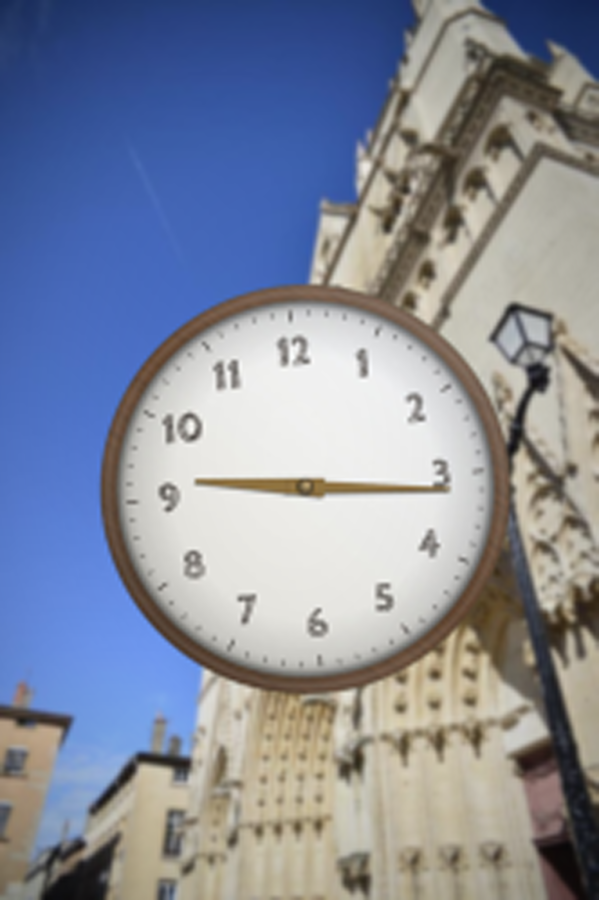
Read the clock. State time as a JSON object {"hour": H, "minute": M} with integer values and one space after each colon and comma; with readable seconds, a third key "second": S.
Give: {"hour": 9, "minute": 16}
